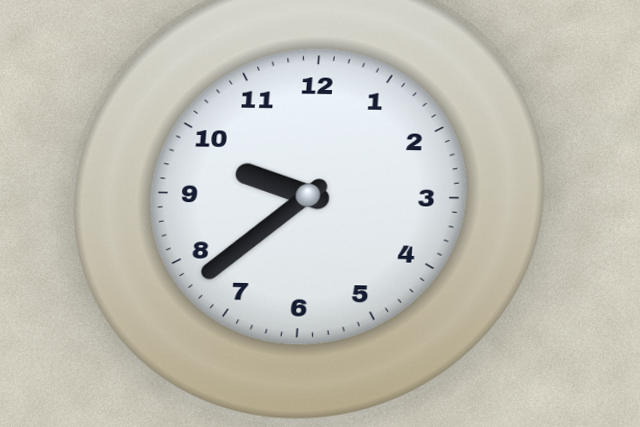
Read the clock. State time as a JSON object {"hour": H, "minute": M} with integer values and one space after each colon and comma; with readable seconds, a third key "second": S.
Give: {"hour": 9, "minute": 38}
